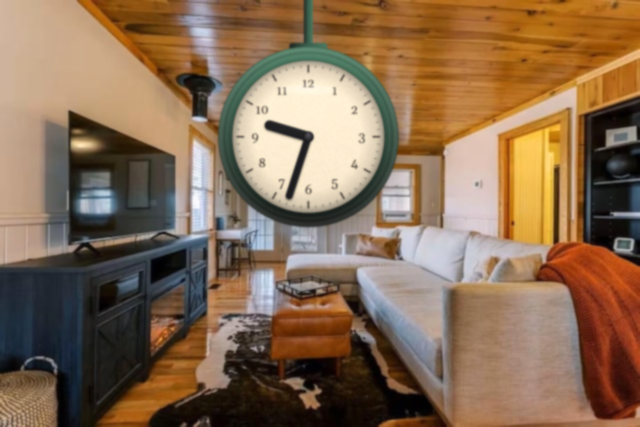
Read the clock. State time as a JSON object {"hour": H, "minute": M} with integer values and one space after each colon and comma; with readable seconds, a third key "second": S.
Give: {"hour": 9, "minute": 33}
